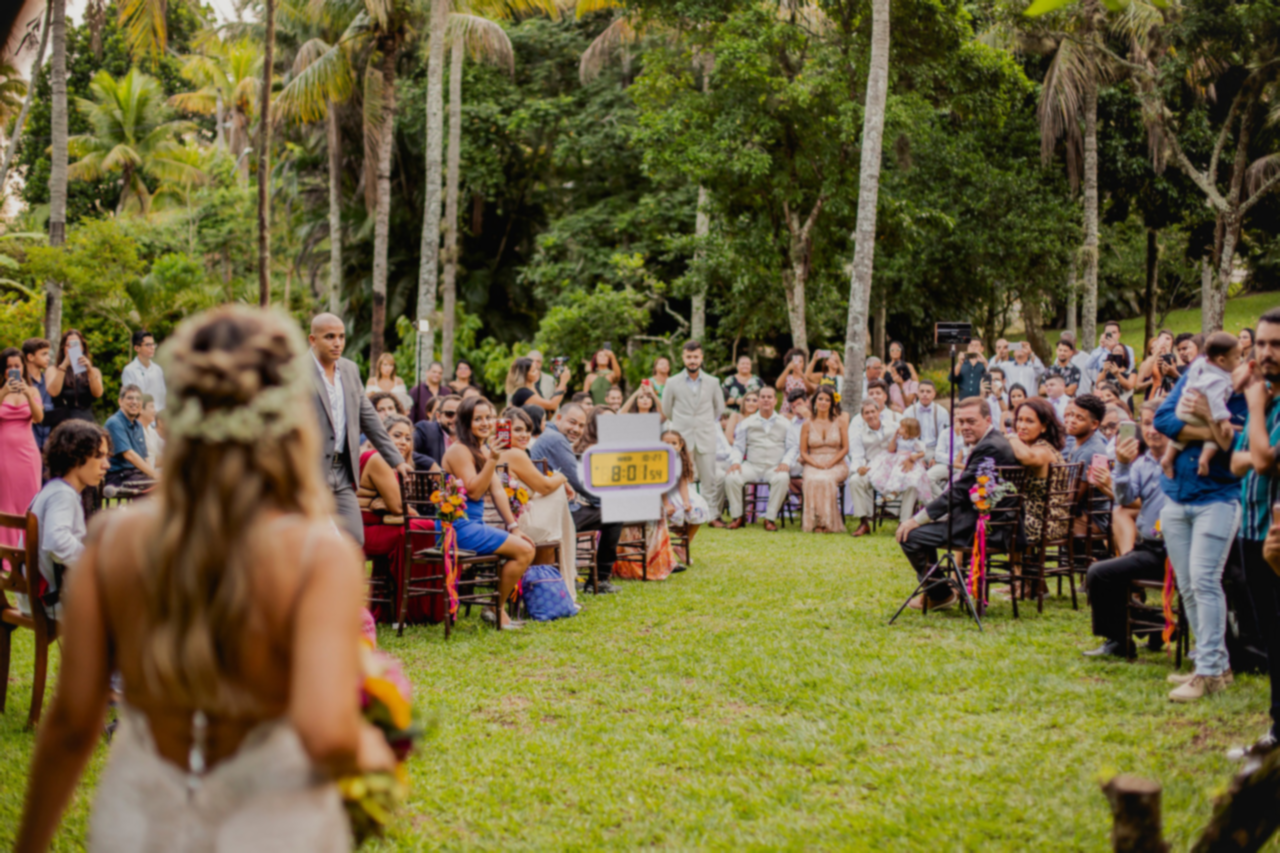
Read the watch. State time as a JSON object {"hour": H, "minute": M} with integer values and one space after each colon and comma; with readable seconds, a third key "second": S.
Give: {"hour": 8, "minute": 1}
